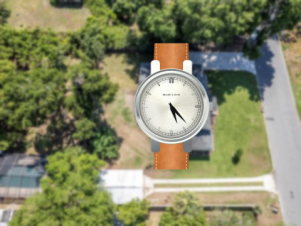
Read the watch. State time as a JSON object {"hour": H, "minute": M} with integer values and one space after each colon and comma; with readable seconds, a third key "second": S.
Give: {"hour": 5, "minute": 23}
